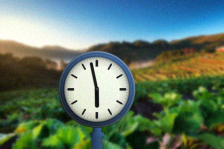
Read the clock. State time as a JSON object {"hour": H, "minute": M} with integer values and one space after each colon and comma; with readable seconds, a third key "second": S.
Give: {"hour": 5, "minute": 58}
